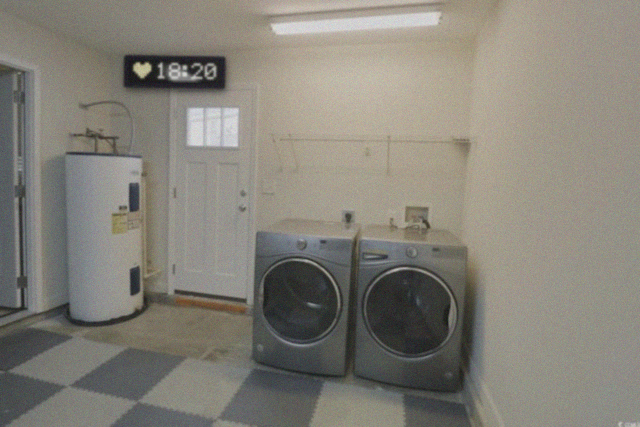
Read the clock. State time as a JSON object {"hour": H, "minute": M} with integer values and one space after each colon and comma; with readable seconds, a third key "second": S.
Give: {"hour": 18, "minute": 20}
